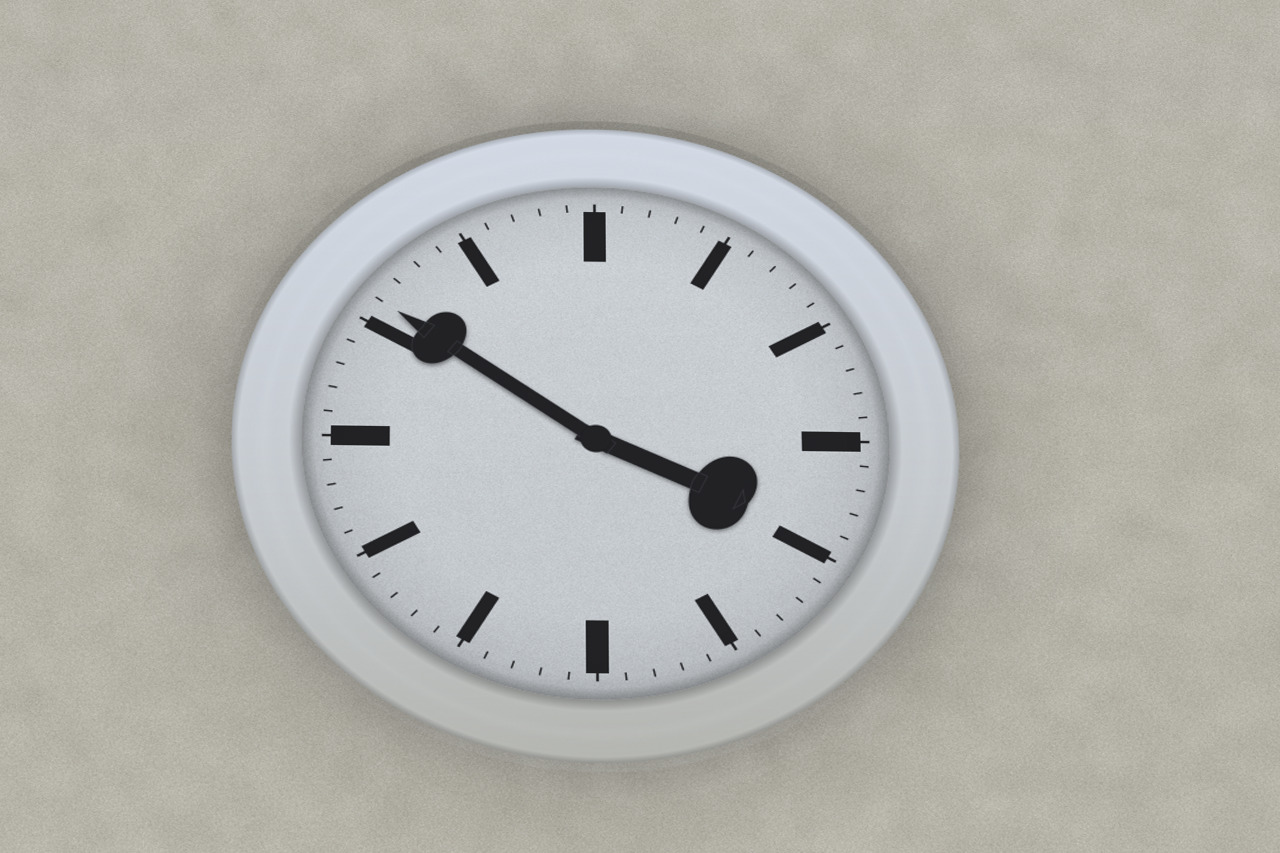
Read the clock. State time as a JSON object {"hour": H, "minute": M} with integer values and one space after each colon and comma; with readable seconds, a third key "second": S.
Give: {"hour": 3, "minute": 51}
